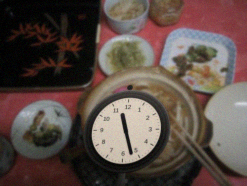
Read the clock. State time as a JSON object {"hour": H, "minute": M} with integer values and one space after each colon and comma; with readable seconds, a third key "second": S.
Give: {"hour": 11, "minute": 27}
